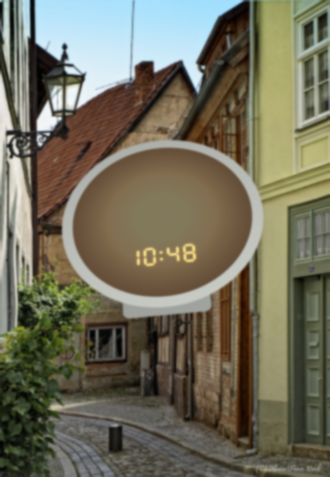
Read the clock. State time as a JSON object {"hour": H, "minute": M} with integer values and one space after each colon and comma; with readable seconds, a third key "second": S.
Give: {"hour": 10, "minute": 48}
